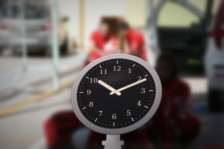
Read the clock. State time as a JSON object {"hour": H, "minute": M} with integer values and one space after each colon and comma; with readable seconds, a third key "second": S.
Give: {"hour": 10, "minute": 11}
